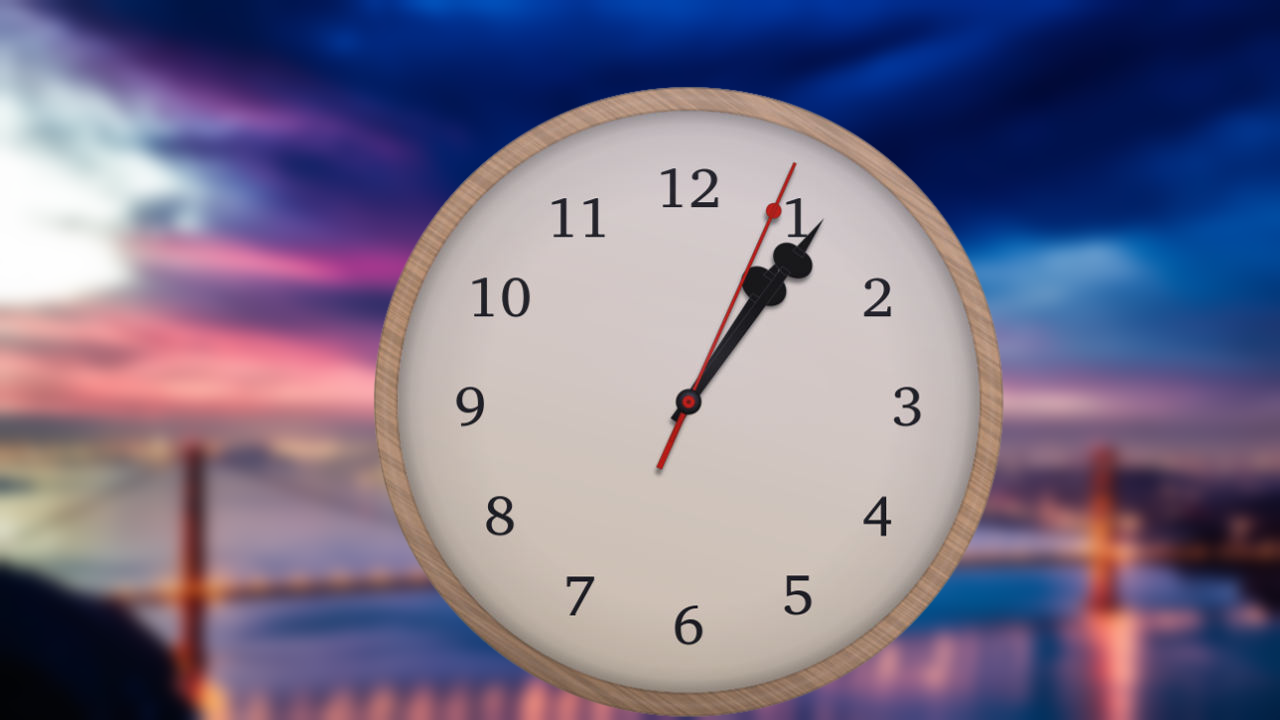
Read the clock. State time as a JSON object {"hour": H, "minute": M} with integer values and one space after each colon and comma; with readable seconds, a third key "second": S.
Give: {"hour": 1, "minute": 6, "second": 4}
